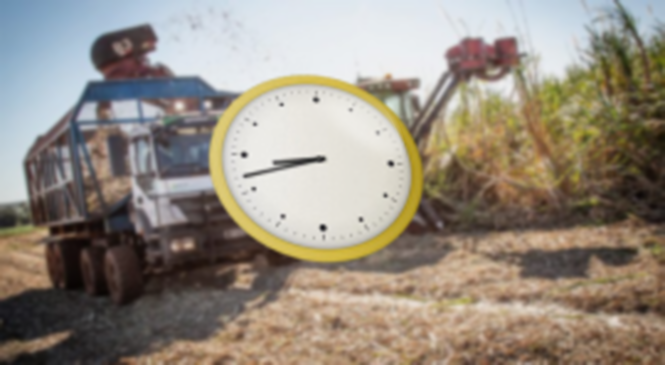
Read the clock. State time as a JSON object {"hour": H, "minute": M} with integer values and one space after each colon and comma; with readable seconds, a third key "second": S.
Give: {"hour": 8, "minute": 42}
